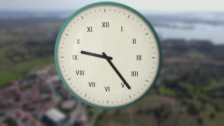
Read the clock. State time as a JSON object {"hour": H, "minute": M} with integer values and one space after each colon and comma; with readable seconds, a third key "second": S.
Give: {"hour": 9, "minute": 24}
